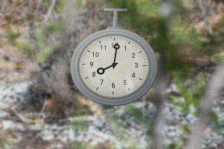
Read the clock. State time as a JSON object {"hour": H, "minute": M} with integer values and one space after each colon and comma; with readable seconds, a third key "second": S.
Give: {"hour": 8, "minute": 1}
